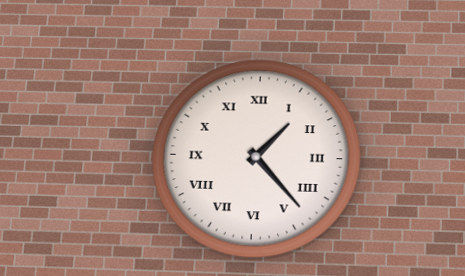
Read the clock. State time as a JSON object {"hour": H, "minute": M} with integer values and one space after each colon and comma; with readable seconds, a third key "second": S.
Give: {"hour": 1, "minute": 23}
